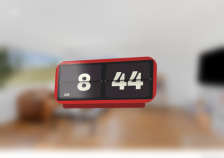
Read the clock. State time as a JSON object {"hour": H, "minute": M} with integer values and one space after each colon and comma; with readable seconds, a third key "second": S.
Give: {"hour": 8, "minute": 44}
